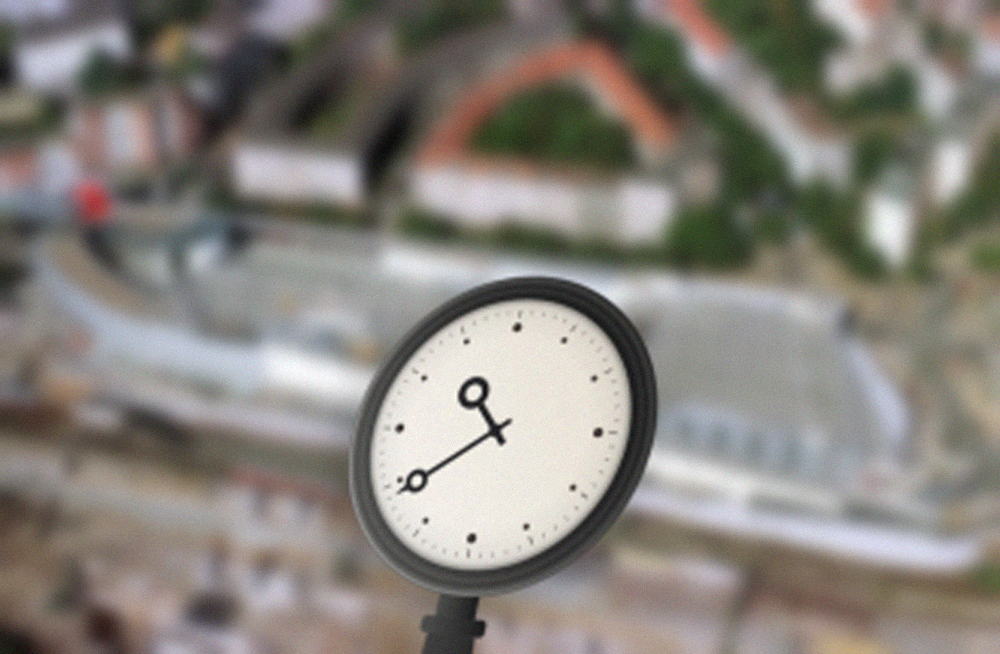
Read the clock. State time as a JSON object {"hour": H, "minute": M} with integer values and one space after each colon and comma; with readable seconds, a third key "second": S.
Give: {"hour": 10, "minute": 39}
